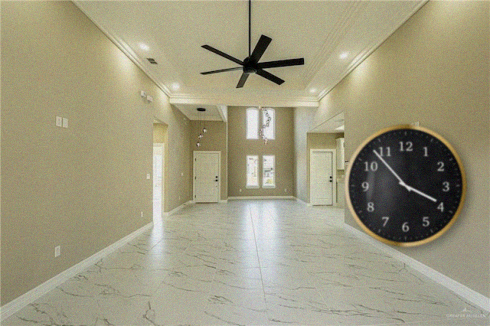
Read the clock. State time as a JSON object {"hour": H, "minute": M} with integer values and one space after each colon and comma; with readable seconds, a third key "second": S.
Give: {"hour": 3, "minute": 53}
